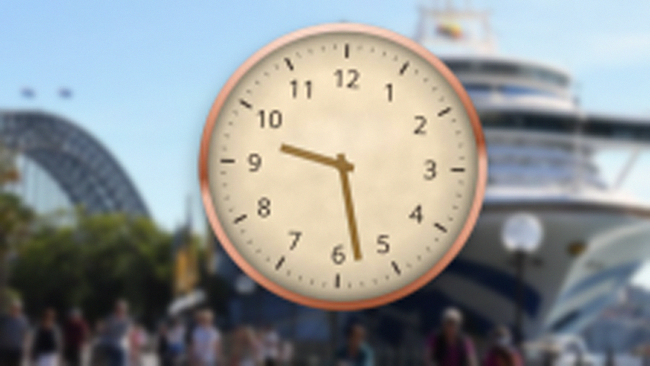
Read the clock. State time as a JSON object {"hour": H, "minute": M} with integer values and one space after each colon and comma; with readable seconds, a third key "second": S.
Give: {"hour": 9, "minute": 28}
